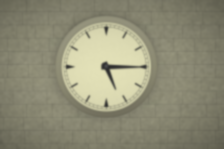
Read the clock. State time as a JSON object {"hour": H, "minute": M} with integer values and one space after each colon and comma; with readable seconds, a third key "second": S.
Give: {"hour": 5, "minute": 15}
